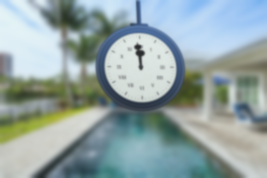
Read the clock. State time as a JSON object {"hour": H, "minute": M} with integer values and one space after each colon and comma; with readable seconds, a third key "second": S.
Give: {"hour": 11, "minute": 59}
